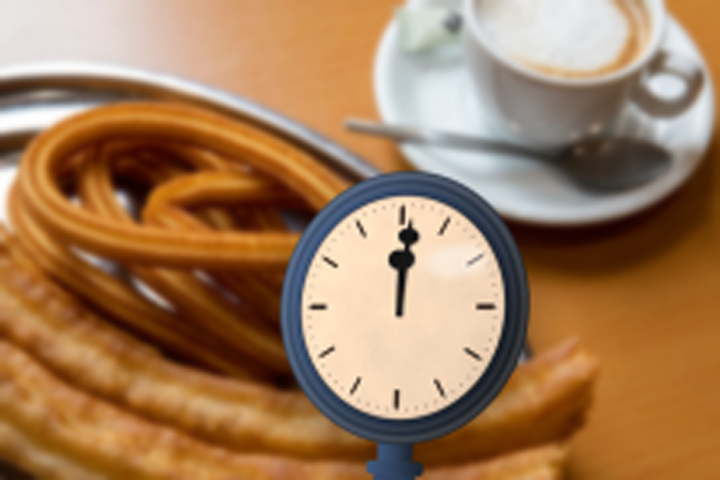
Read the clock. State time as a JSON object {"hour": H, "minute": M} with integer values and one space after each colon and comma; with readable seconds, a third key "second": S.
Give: {"hour": 12, "minute": 1}
